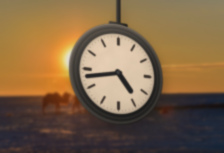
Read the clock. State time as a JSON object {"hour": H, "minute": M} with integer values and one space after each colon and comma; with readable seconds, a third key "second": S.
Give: {"hour": 4, "minute": 43}
